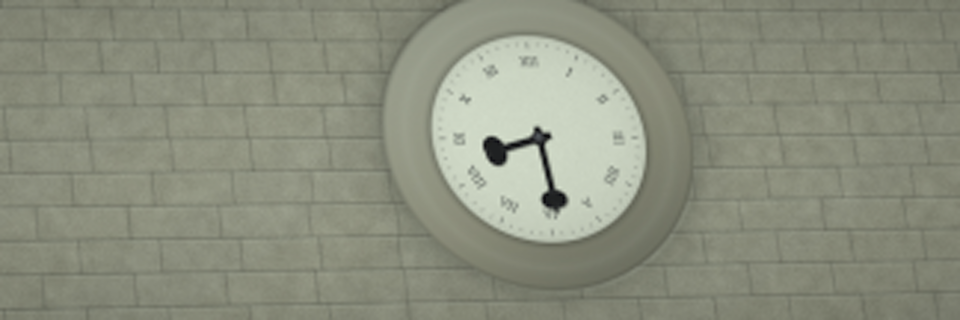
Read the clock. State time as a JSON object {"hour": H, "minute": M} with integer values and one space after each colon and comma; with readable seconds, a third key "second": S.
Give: {"hour": 8, "minute": 29}
